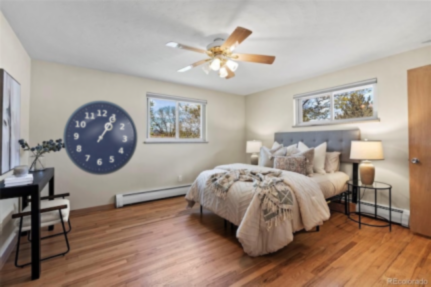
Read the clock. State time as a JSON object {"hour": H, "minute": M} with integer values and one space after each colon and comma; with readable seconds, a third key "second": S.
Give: {"hour": 1, "minute": 5}
